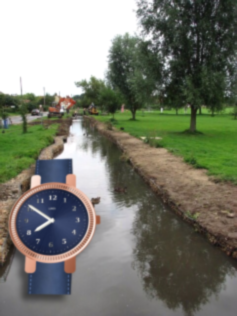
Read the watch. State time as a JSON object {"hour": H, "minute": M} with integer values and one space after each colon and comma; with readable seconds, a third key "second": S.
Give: {"hour": 7, "minute": 51}
